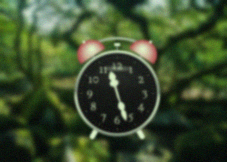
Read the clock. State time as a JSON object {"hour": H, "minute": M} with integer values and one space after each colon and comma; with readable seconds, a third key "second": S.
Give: {"hour": 11, "minute": 27}
